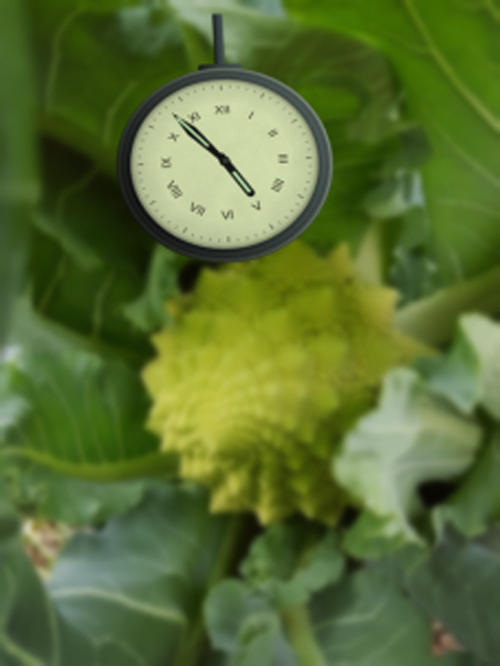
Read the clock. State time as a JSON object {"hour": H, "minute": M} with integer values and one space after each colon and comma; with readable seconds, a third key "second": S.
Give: {"hour": 4, "minute": 53}
